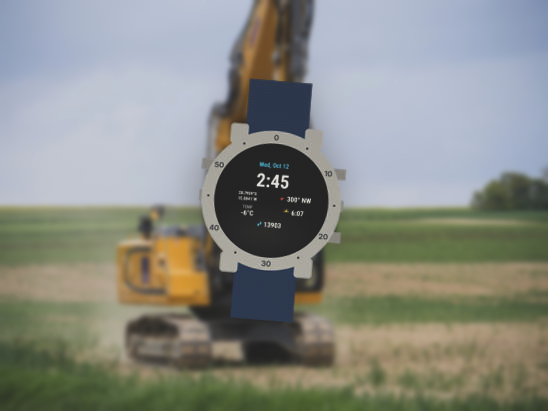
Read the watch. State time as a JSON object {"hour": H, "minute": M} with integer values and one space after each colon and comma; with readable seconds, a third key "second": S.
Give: {"hour": 2, "minute": 45}
